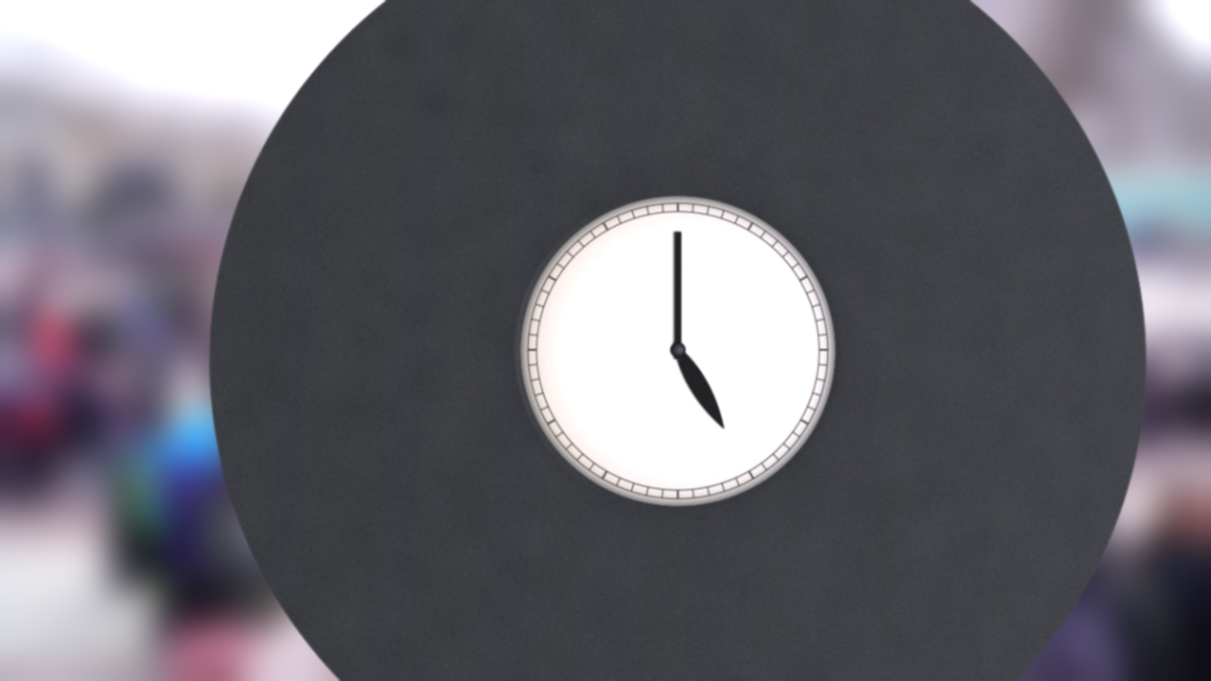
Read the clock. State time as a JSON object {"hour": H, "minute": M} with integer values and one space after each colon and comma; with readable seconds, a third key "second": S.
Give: {"hour": 5, "minute": 0}
